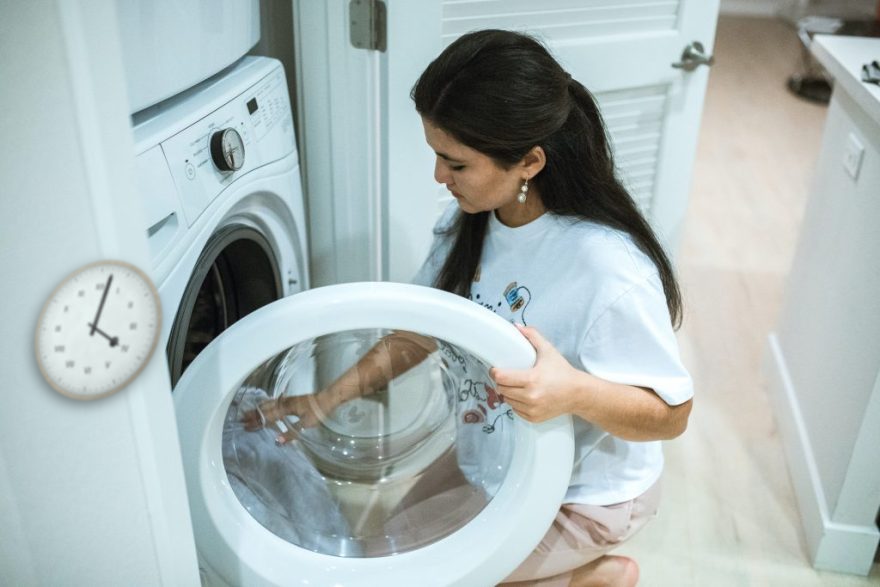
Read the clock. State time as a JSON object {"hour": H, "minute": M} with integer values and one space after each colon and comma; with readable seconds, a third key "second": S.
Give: {"hour": 4, "minute": 2}
